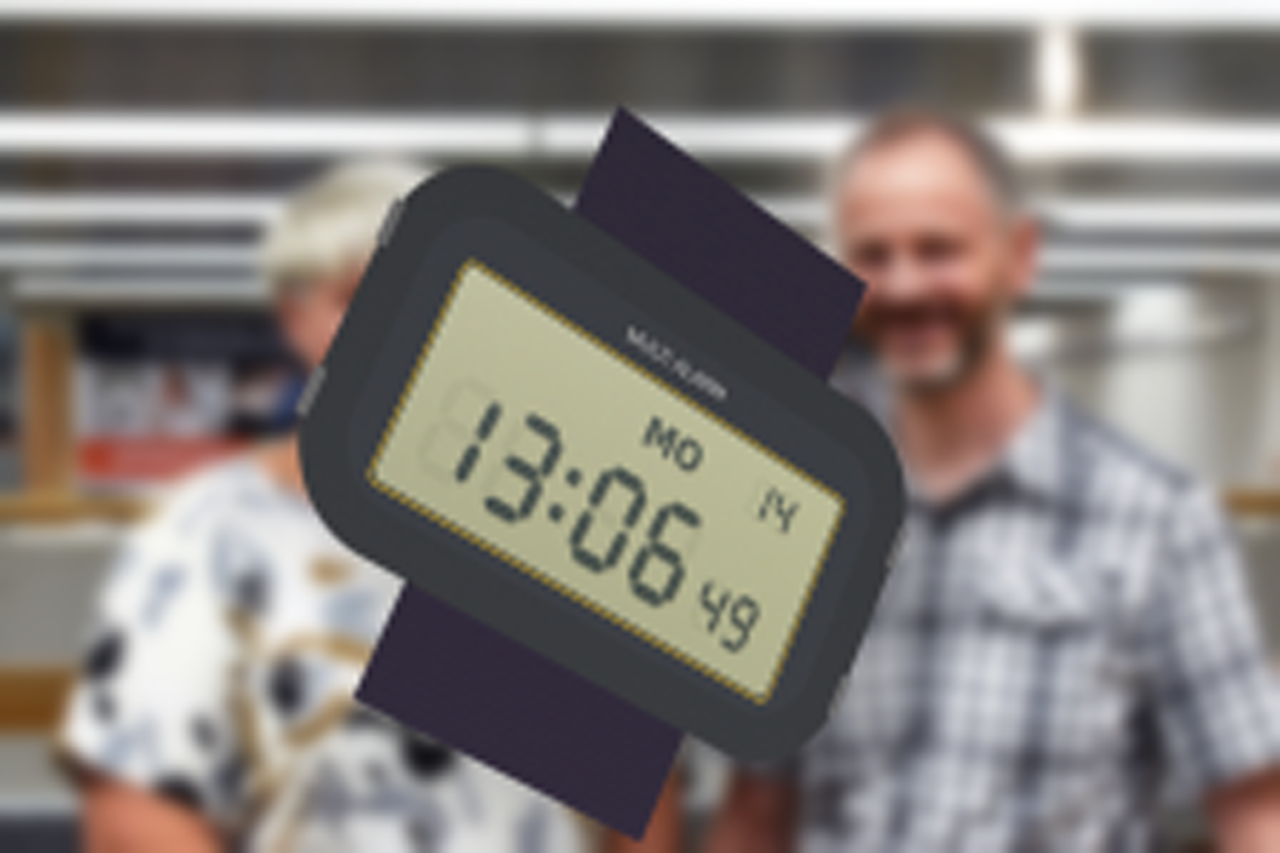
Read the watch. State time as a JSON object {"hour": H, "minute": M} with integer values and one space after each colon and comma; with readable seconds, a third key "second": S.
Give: {"hour": 13, "minute": 6, "second": 49}
